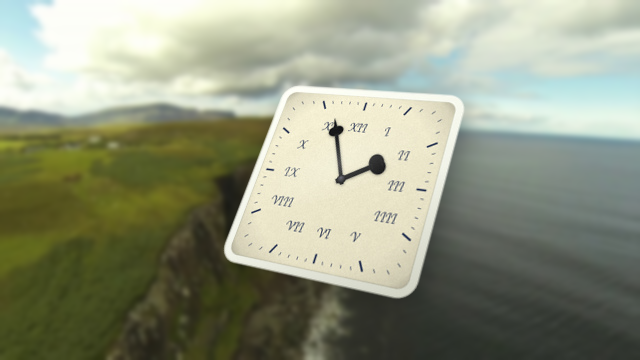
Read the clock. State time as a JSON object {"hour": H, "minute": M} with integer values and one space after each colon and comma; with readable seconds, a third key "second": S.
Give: {"hour": 1, "minute": 56}
